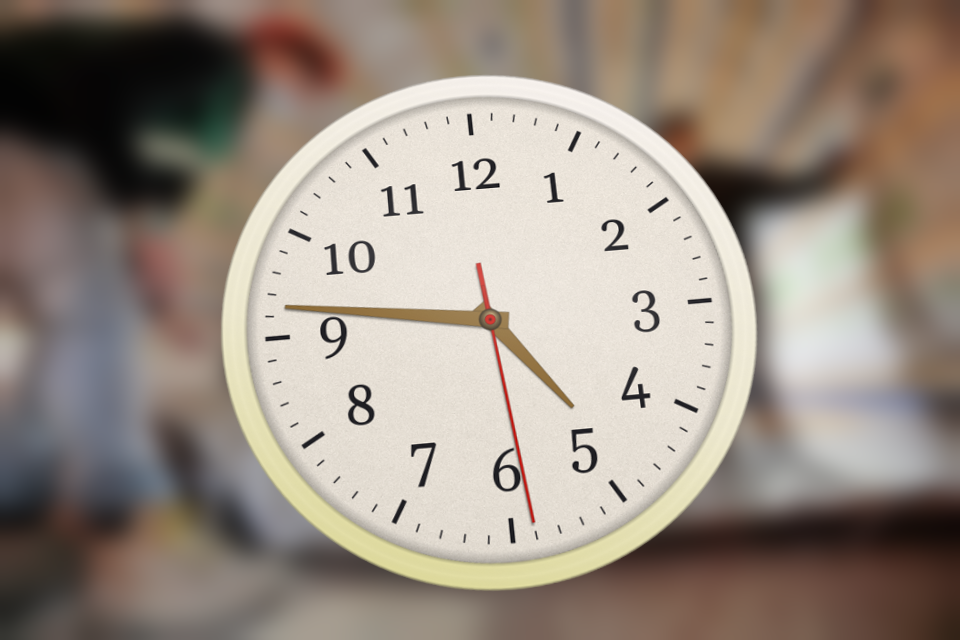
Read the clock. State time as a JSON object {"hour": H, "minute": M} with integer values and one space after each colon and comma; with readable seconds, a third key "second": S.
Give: {"hour": 4, "minute": 46, "second": 29}
